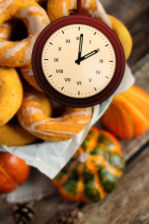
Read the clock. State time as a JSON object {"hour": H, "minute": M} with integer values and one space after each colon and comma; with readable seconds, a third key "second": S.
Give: {"hour": 2, "minute": 1}
